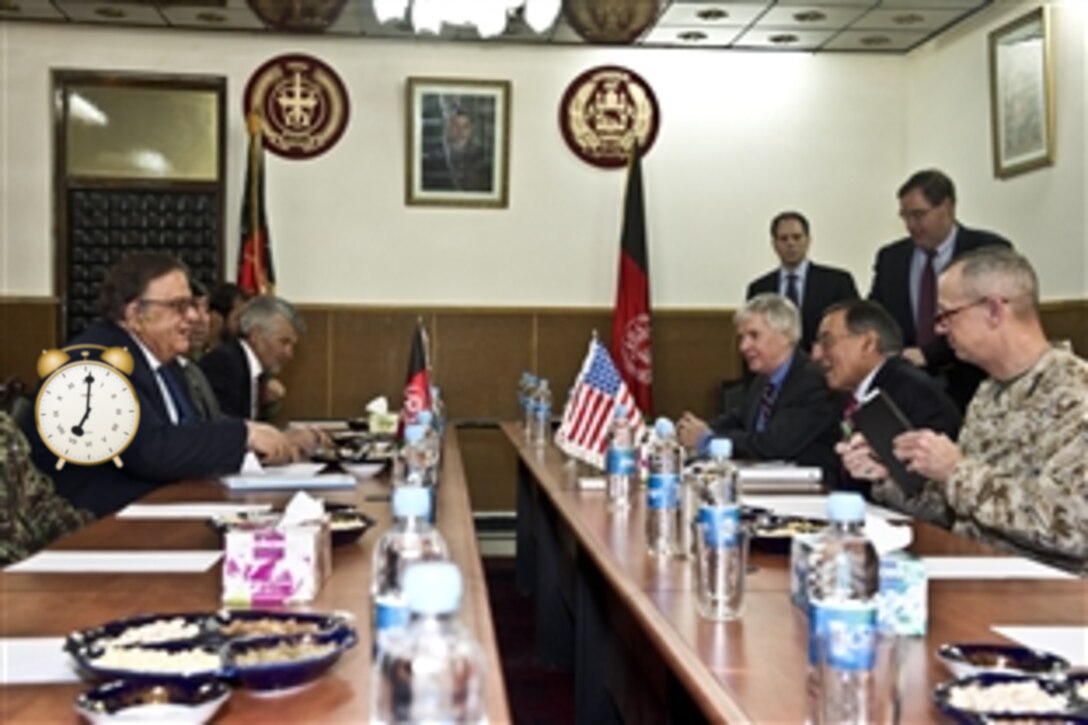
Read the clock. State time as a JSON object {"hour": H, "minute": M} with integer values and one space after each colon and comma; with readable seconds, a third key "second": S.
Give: {"hour": 7, "minute": 1}
